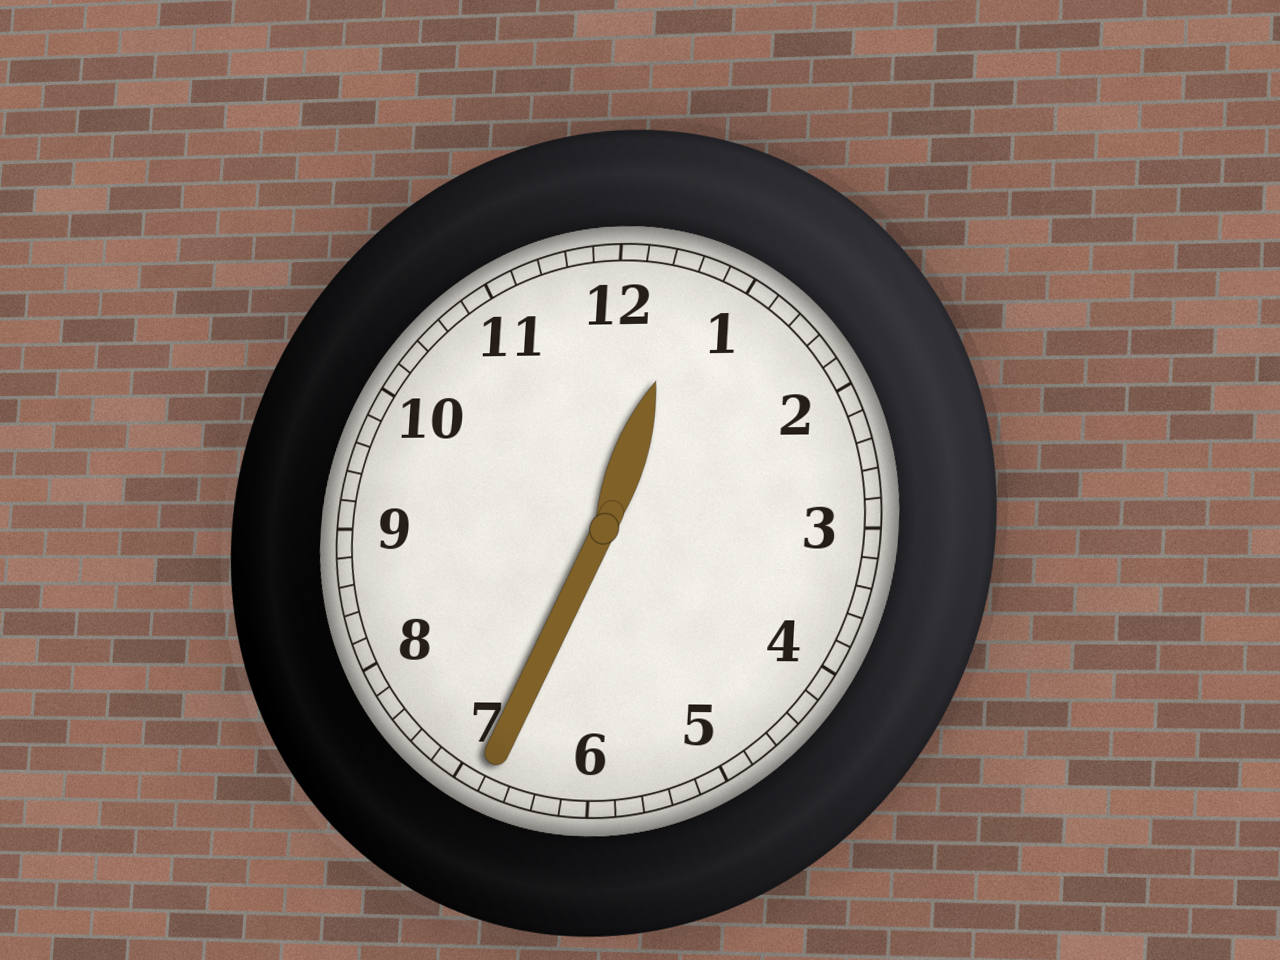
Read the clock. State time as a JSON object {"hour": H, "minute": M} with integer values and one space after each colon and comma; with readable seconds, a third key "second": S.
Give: {"hour": 12, "minute": 34}
